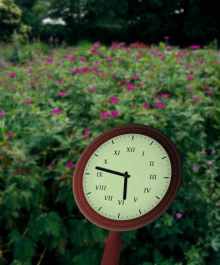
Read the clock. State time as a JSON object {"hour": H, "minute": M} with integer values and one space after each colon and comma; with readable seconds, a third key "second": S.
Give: {"hour": 5, "minute": 47}
